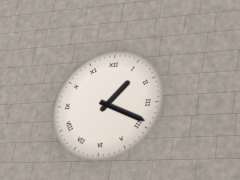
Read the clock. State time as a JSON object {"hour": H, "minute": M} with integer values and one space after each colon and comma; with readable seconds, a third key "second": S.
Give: {"hour": 1, "minute": 19}
